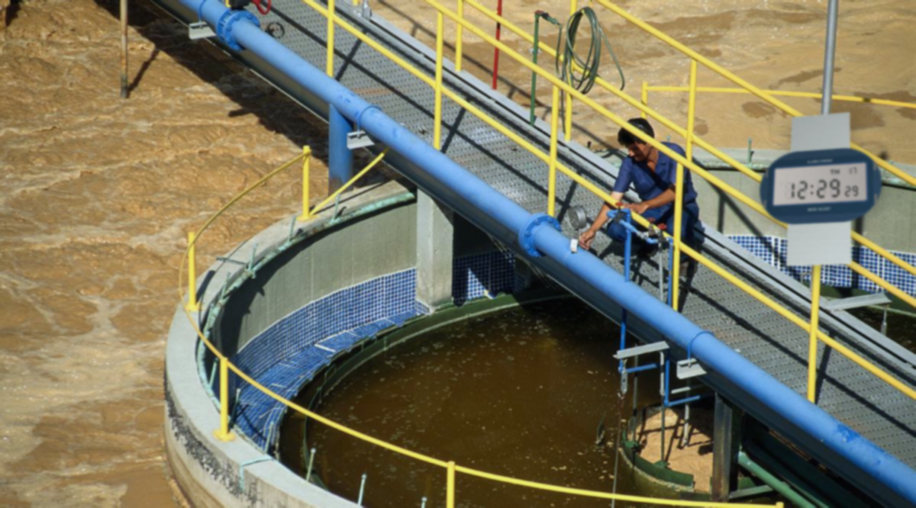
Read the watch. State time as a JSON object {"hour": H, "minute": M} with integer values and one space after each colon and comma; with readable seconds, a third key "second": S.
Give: {"hour": 12, "minute": 29}
